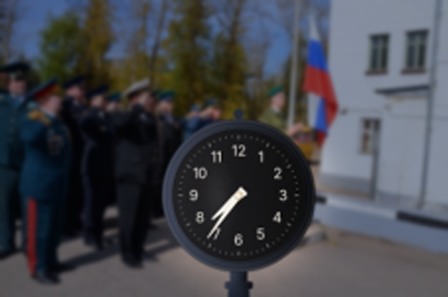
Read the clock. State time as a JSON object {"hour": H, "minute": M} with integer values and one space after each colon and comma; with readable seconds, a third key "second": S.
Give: {"hour": 7, "minute": 36}
